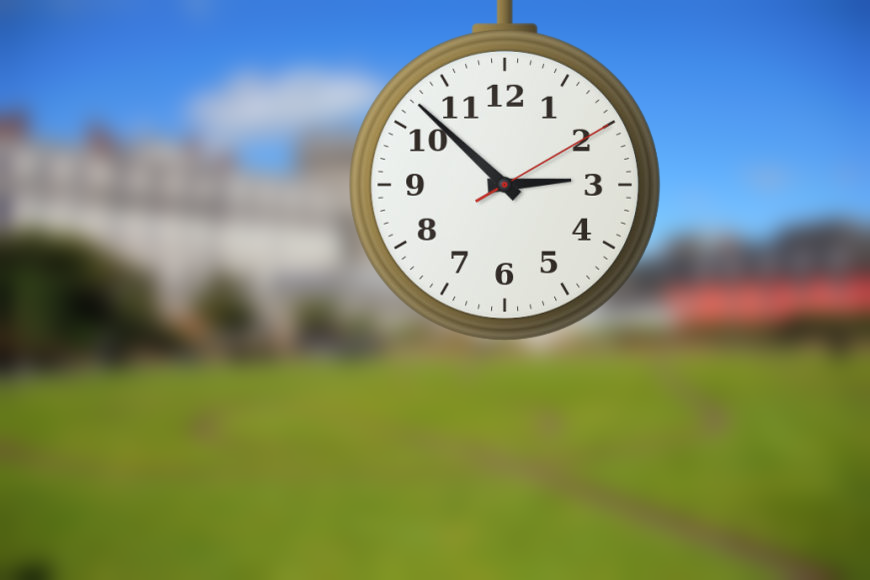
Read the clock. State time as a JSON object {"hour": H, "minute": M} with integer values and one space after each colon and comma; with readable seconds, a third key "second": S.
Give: {"hour": 2, "minute": 52, "second": 10}
